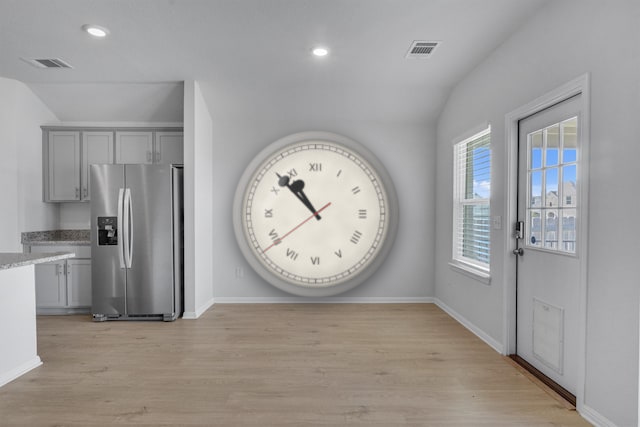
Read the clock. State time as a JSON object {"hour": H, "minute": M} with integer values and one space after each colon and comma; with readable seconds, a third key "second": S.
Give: {"hour": 10, "minute": 52, "second": 39}
